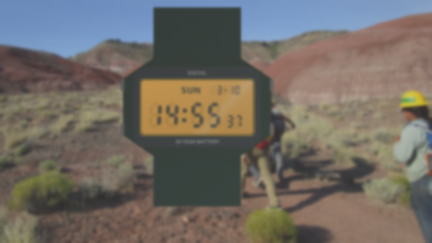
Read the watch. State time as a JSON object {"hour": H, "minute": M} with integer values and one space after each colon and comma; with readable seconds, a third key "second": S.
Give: {"hour": 14, "minute": 55, "second": 37}
